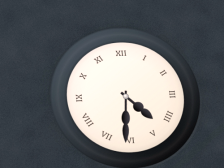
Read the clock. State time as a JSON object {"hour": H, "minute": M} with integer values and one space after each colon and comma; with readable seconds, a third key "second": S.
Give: {"hour": 4, "minute": 31}
